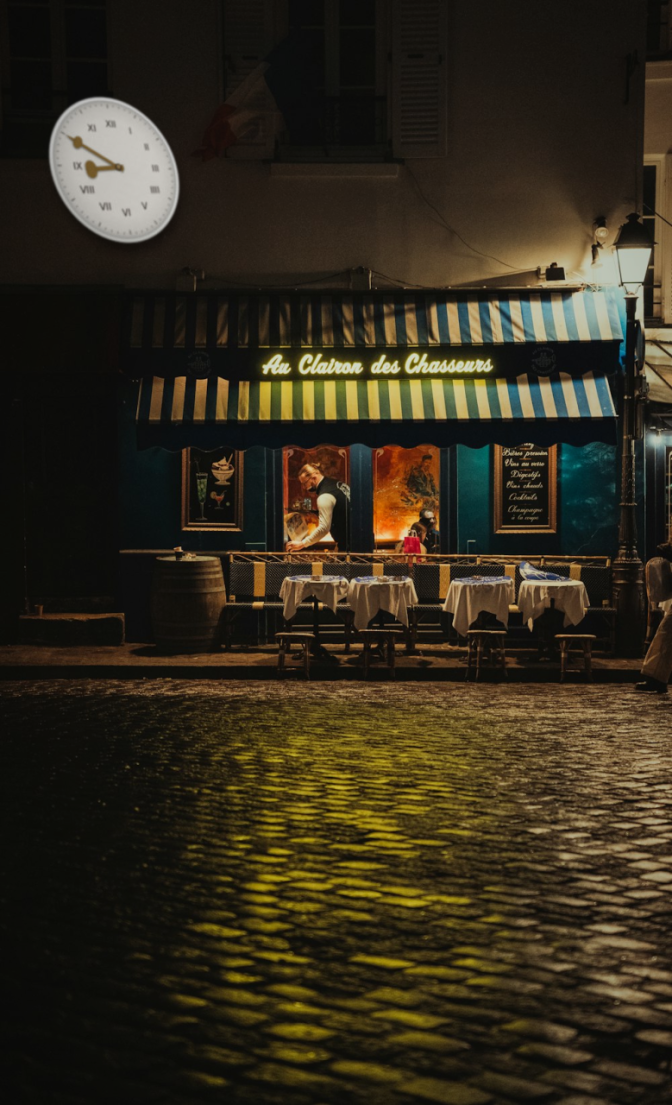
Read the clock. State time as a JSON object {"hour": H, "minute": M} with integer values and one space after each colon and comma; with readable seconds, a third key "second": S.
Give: {"hour": 8, "minute": 50}
